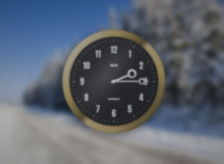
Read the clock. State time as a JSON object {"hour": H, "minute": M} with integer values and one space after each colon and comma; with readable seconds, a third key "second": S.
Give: {"hour": 2, "minute": 15}
